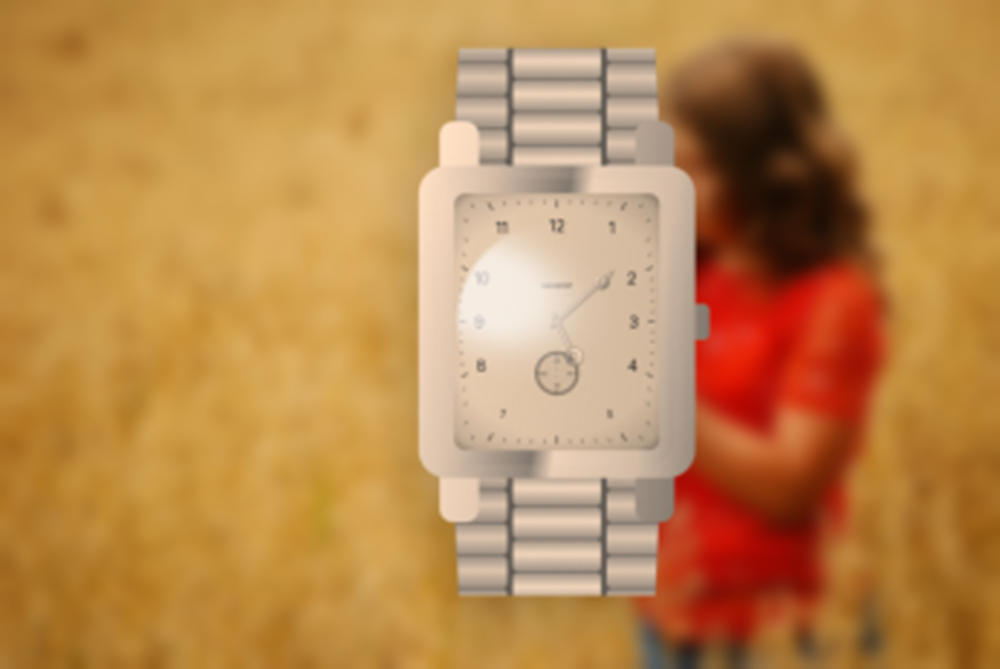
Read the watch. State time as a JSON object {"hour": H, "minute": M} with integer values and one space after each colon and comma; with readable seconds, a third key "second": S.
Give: {"hour": 5, "minute": 8}
